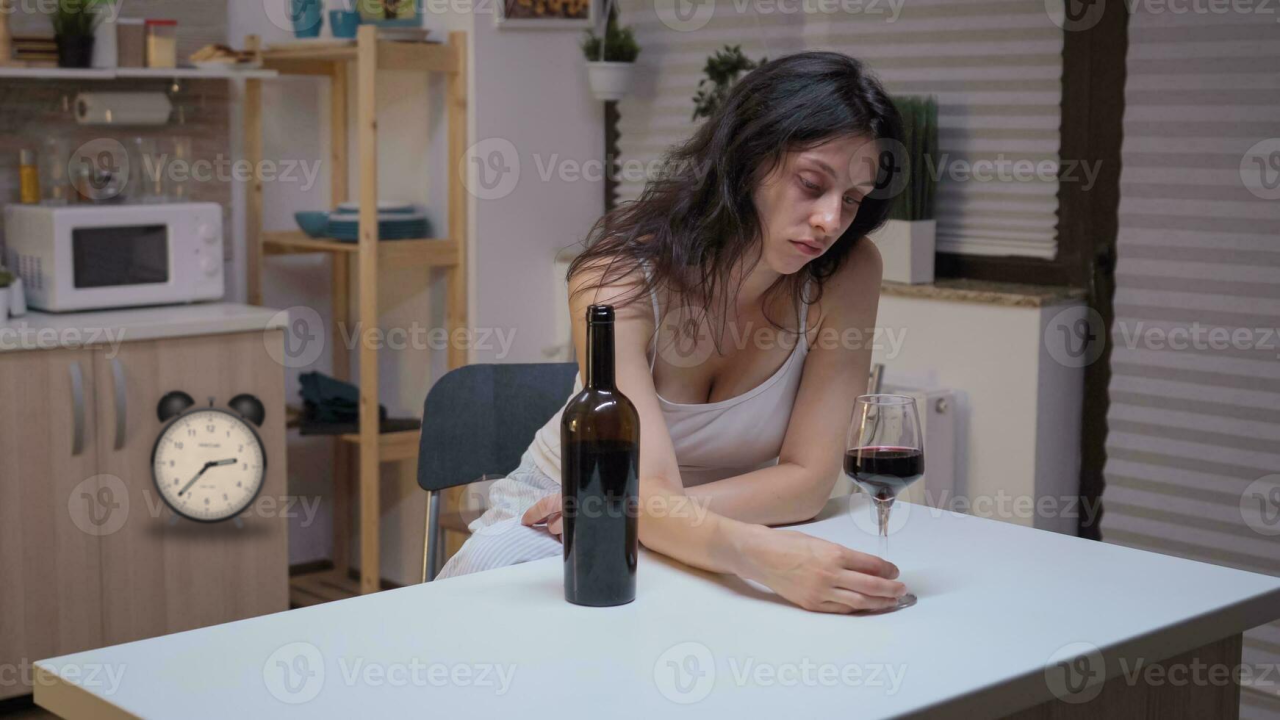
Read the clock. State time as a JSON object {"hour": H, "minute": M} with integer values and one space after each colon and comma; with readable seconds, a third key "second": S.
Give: {"hour": 2, "minute": 37}
